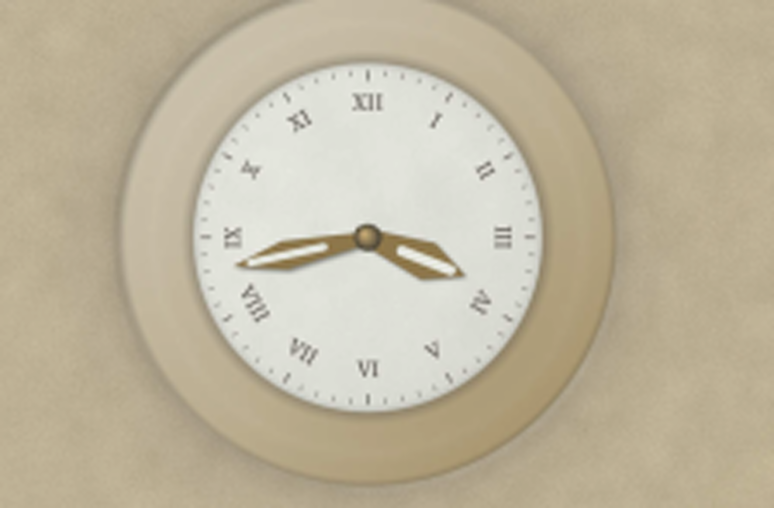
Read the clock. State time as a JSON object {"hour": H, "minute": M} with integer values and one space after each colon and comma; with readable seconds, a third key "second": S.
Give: {"hour": 3, "minute": 43}
